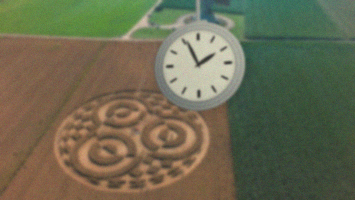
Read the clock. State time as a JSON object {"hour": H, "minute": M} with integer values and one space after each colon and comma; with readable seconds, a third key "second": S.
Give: {"hour": 1, "minute": 56}
